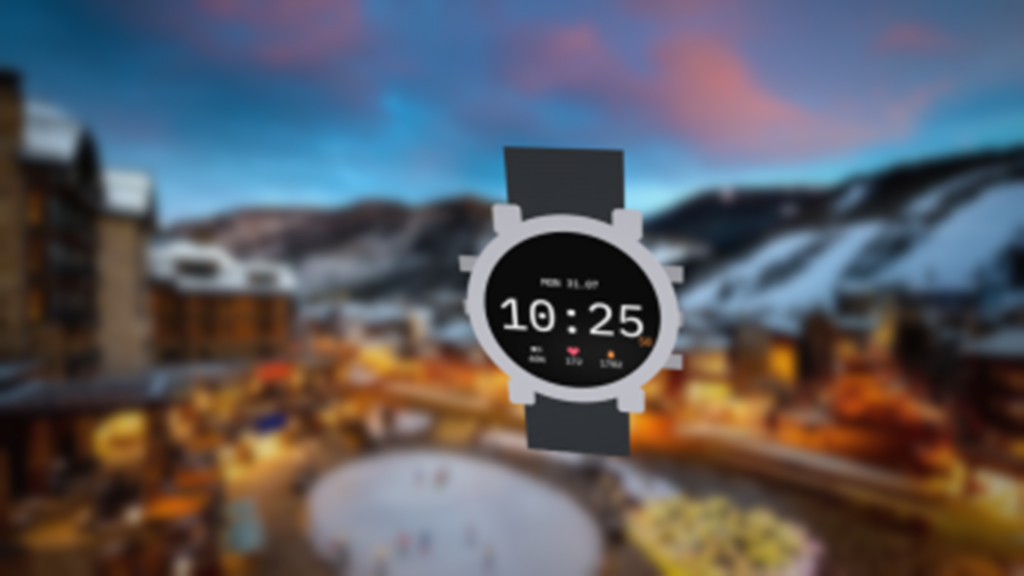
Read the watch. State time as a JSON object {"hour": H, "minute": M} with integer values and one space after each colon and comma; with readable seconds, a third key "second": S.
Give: {"hour": 10, "minute": 25}
